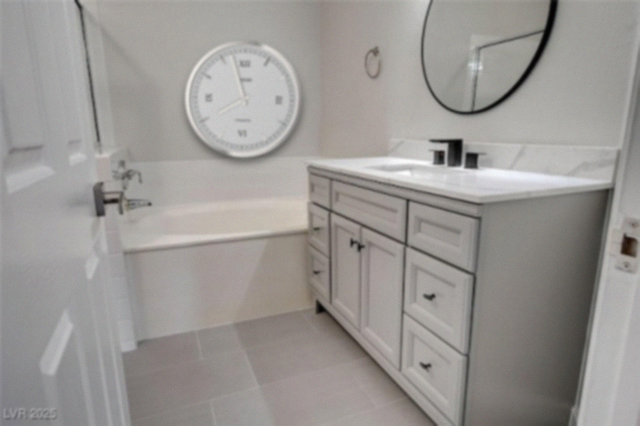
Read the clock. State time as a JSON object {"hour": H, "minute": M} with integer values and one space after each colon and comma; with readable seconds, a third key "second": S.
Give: {"hour": 7, "minute": 57}
